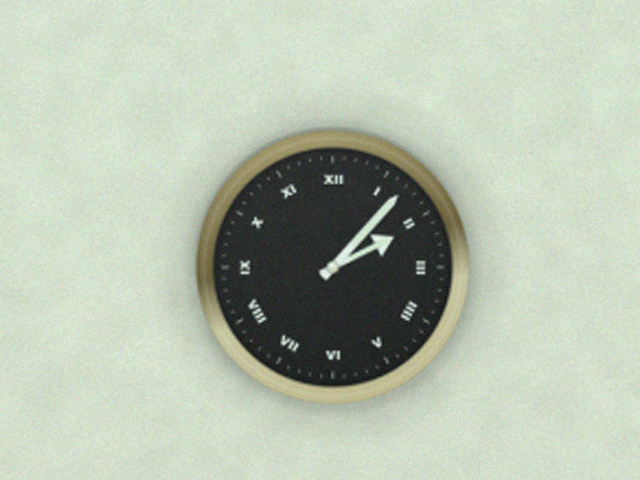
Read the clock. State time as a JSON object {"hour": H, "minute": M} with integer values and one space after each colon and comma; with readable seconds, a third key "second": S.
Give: {"hour": 2, "minute": 7}
